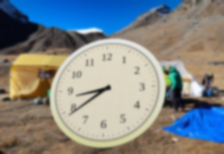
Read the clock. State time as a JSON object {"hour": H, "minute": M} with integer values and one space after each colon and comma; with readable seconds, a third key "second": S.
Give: {"hour": 8, "minute": 39}
